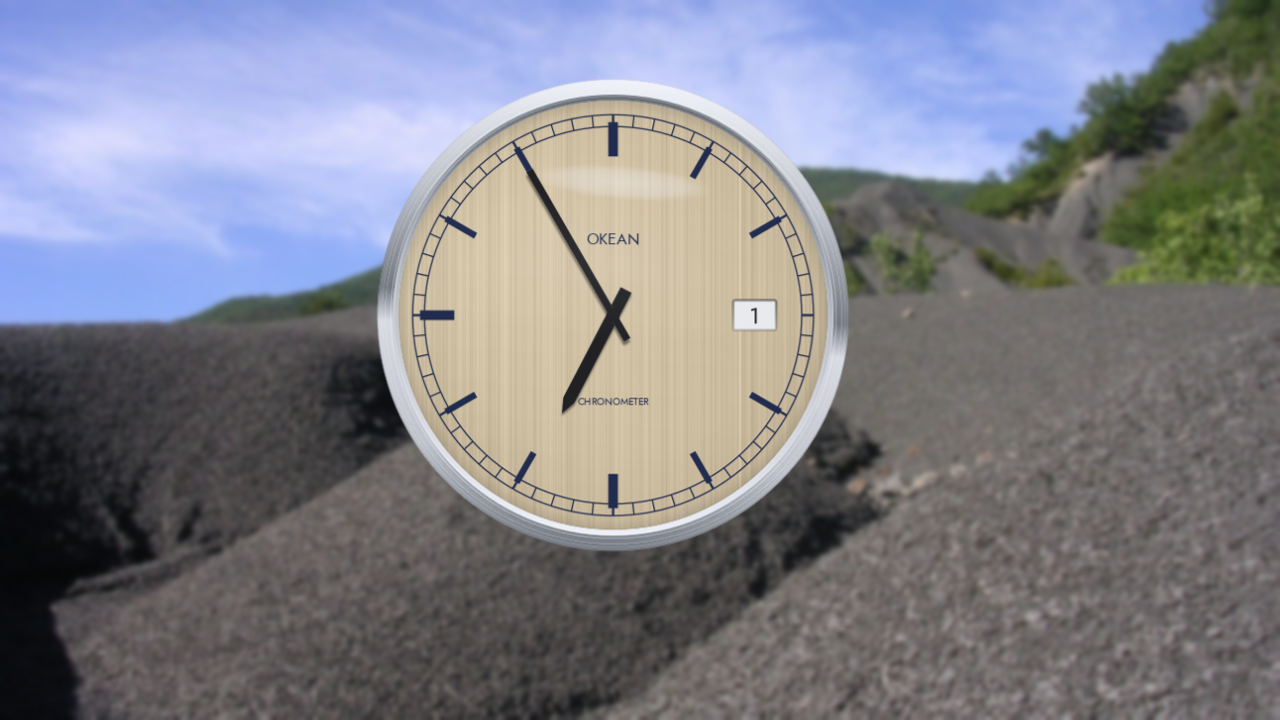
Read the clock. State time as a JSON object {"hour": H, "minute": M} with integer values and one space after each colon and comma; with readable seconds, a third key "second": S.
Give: {"hour": 6, "minute": 55}
